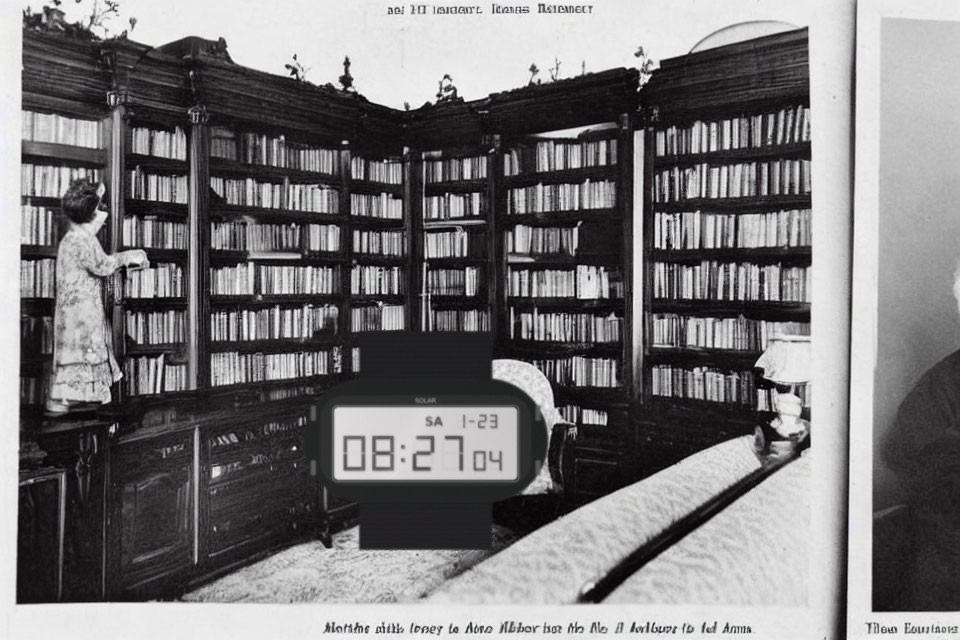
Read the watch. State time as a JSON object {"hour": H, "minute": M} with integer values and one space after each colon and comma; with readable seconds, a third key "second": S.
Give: {"hour": 8, "minute": 27, "second": 4}
